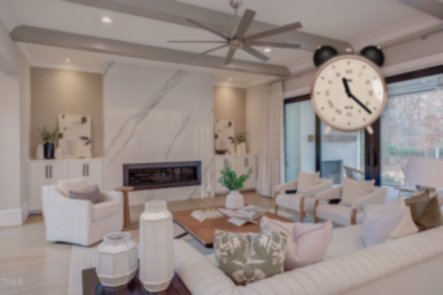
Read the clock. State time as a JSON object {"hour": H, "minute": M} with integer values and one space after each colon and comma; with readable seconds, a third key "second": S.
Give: {"hour": 11, "minute": 22}
